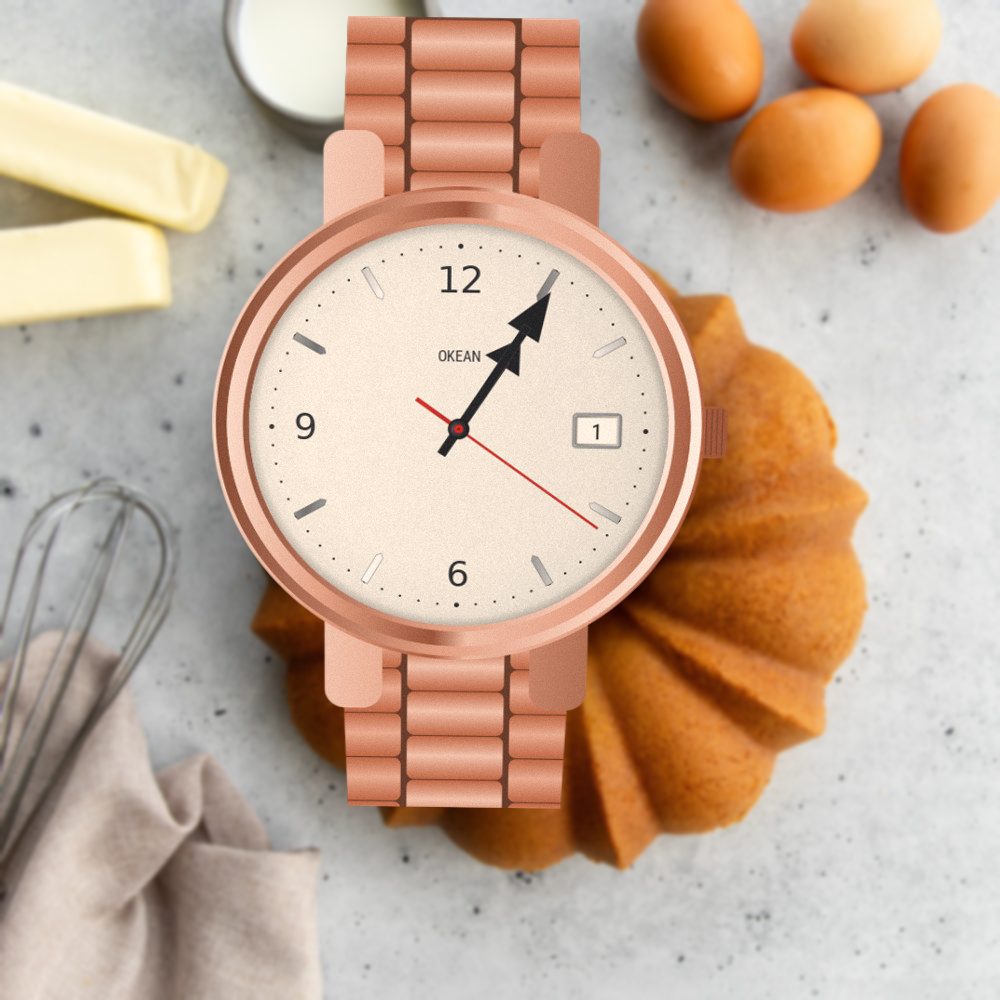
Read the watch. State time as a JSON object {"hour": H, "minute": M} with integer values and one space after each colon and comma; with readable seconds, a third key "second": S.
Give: {"hour": 1, "minute": 5, "second": 21}
